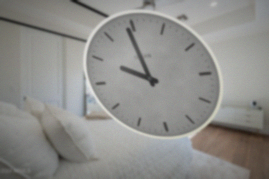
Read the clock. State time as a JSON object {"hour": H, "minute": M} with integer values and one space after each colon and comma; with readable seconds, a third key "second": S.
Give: {"hour": 9, "minute": 59}
